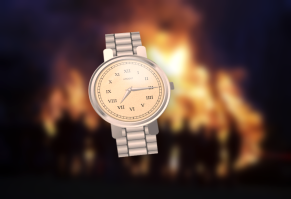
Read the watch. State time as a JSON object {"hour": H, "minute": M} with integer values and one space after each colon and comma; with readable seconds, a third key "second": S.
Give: {"hour": 7, "minute": 15}
